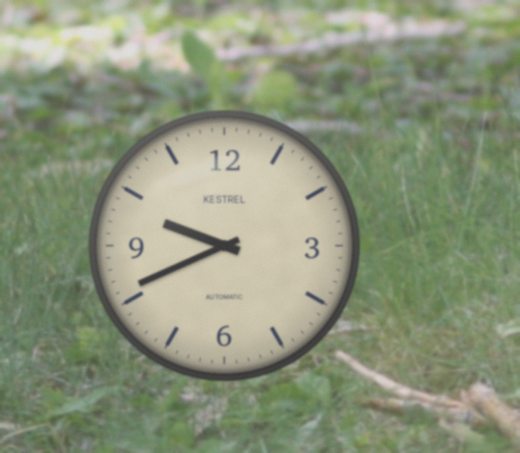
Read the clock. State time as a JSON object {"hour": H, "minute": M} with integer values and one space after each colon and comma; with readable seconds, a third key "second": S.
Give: {"hour": 9, "minute": 41}
